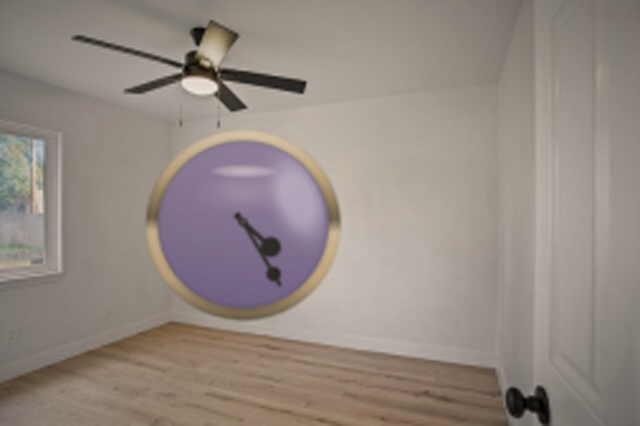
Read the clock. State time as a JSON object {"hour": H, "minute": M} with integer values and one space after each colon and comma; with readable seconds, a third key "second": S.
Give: {"hour": 4, "minute": 25}
